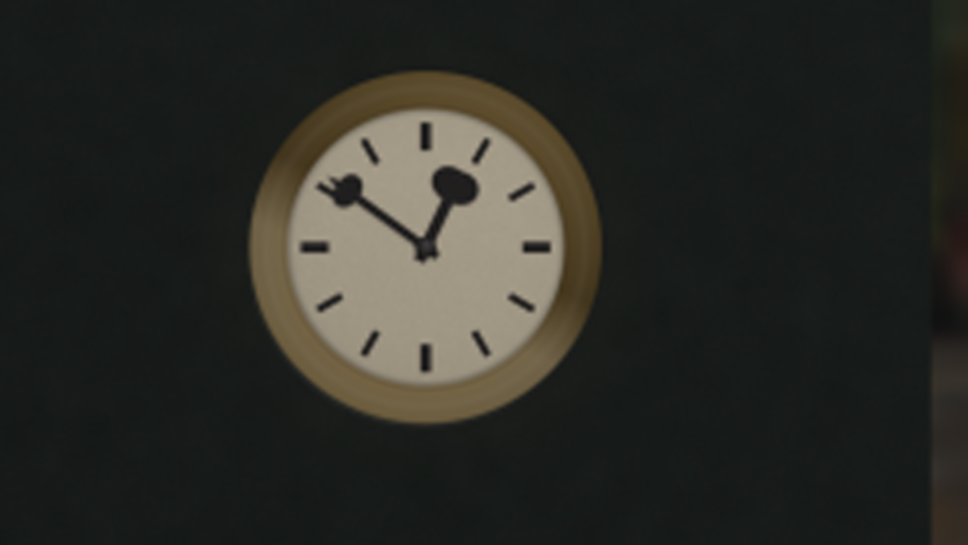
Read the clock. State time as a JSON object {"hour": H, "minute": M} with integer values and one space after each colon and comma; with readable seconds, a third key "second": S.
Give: {"hour": 12, "minute": 51}
